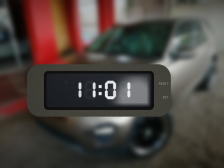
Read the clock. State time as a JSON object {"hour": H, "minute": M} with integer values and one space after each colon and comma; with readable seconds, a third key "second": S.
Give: {"hour": 11, "minute": 1}
